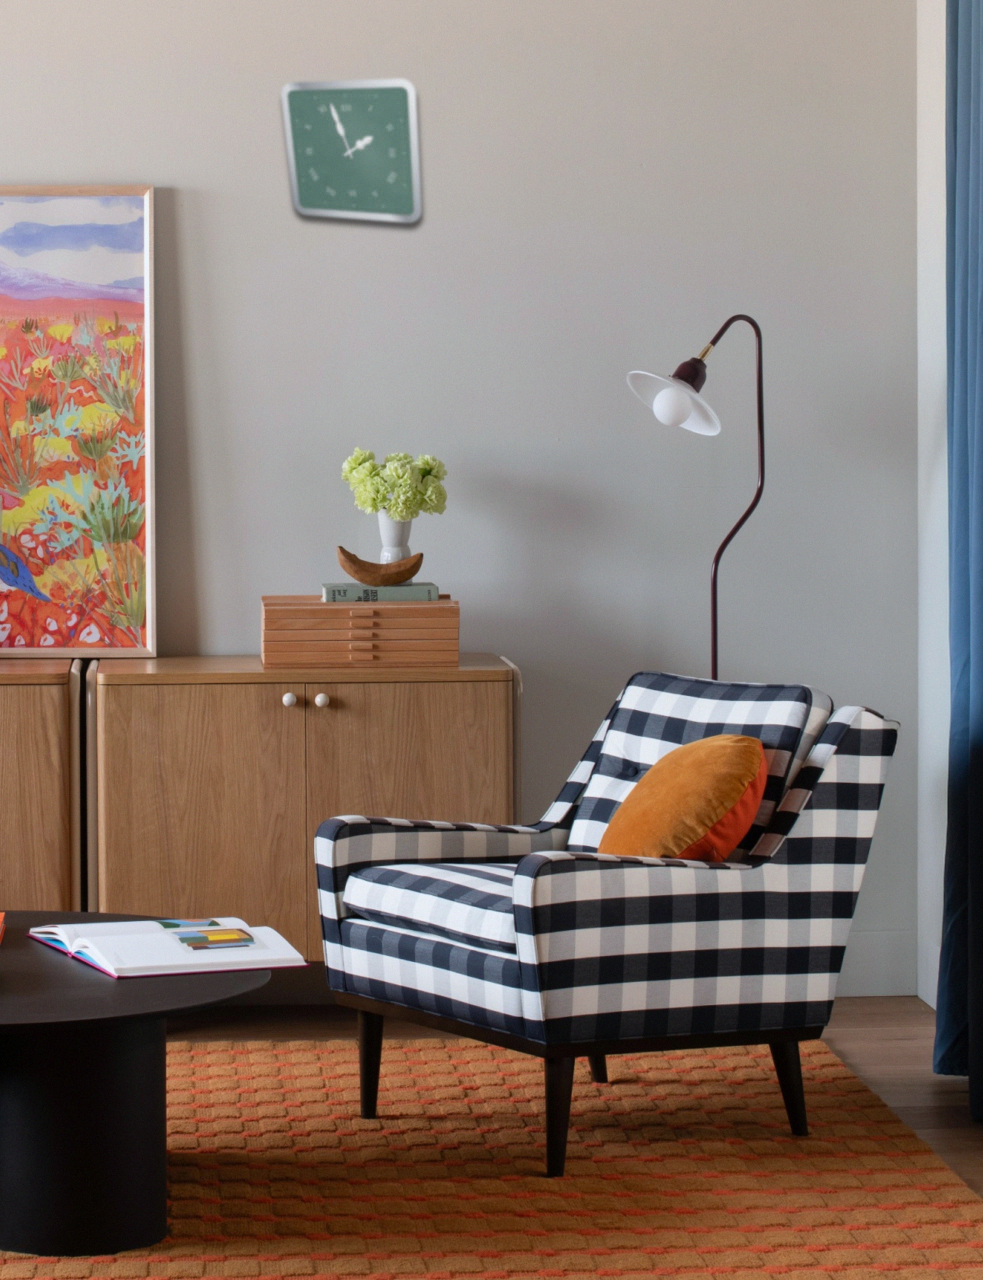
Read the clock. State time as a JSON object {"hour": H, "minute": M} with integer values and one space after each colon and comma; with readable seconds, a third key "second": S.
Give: {"hour": 1, "minute": 57}
